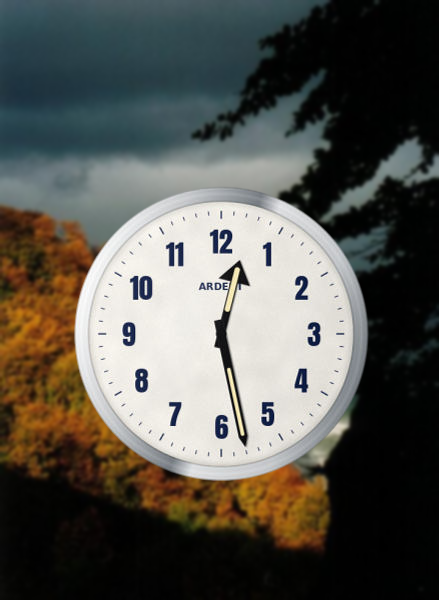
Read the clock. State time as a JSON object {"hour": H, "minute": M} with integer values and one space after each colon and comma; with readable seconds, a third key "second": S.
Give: {"hour": 12, "minute": 28}
